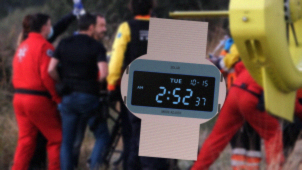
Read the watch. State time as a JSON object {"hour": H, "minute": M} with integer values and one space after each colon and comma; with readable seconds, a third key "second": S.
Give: {"hour": 2, "minute": 52}
